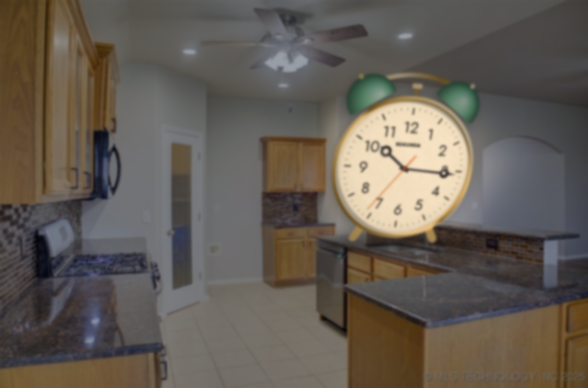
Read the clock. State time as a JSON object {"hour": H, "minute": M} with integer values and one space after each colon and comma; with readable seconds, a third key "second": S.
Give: {"hour": 10, "minute": 15, "second": 36}
